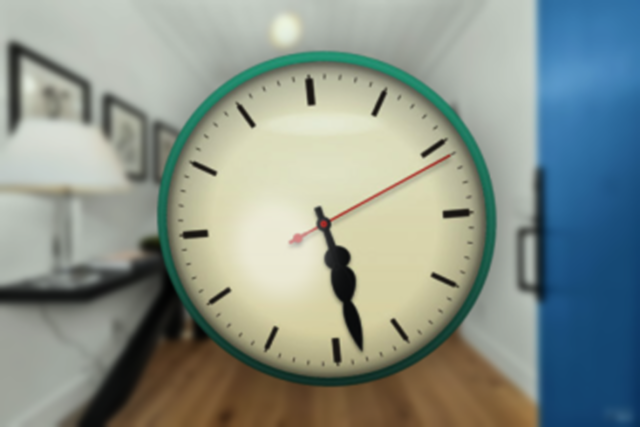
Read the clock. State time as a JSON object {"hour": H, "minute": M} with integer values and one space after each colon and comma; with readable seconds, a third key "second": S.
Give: {"hour": 5, "minute": 28, "second": 11}
